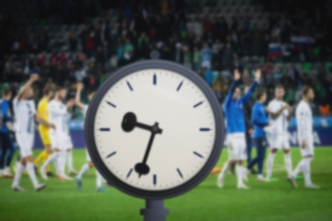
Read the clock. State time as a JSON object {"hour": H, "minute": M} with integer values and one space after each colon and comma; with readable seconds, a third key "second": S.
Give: {"hour": 9, "minute": 33}
